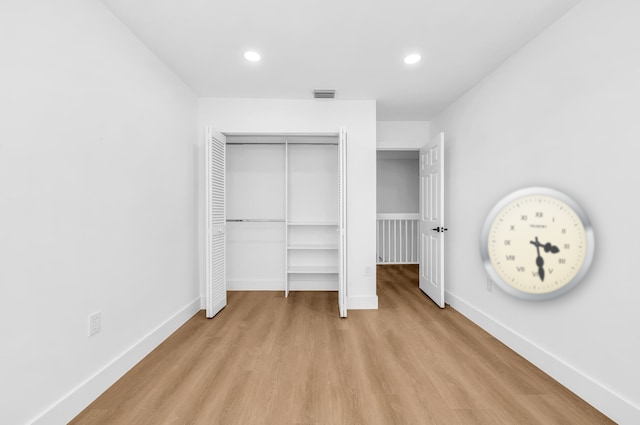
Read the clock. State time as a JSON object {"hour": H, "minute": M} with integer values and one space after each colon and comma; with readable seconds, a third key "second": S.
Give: {"hour": 3, "minute": 28}
